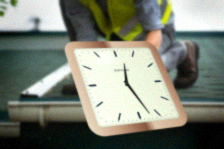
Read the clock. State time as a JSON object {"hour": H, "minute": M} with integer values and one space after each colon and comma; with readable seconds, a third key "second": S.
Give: {"hour": 12, "minute": 27}
